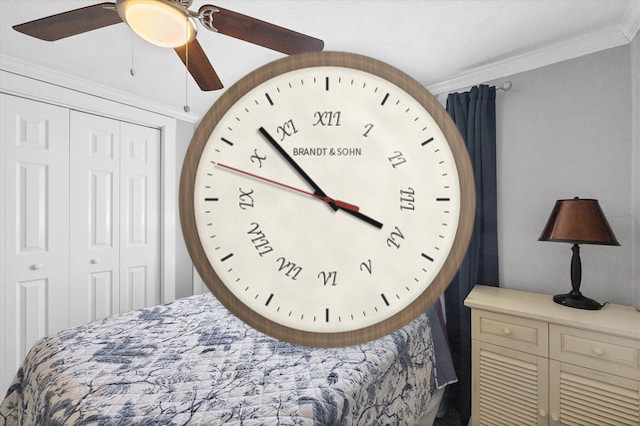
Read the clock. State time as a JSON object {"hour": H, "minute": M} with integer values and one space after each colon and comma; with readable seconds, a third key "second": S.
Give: {"hour": 3, "minute": 52, "second": 48}
